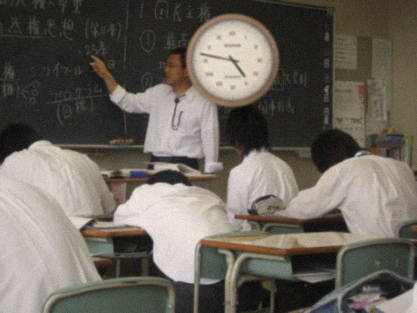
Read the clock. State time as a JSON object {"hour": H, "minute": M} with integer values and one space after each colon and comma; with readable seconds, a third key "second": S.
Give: {"hour": 4, "minute": 47}
